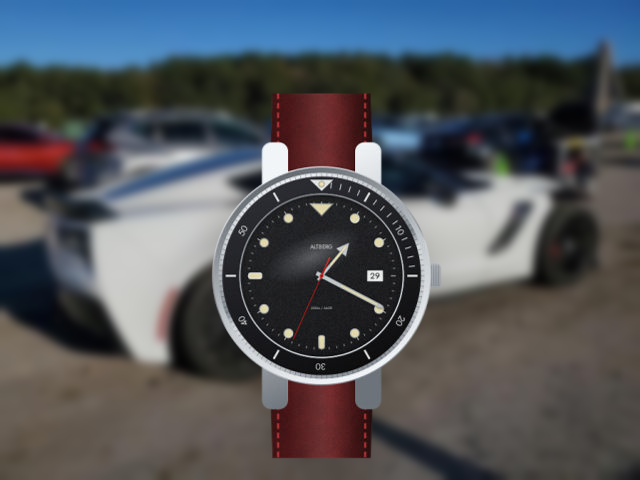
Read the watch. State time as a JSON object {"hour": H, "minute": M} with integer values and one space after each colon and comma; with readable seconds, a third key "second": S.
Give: {"hour": 1, "minute": 19, "second": 34}
